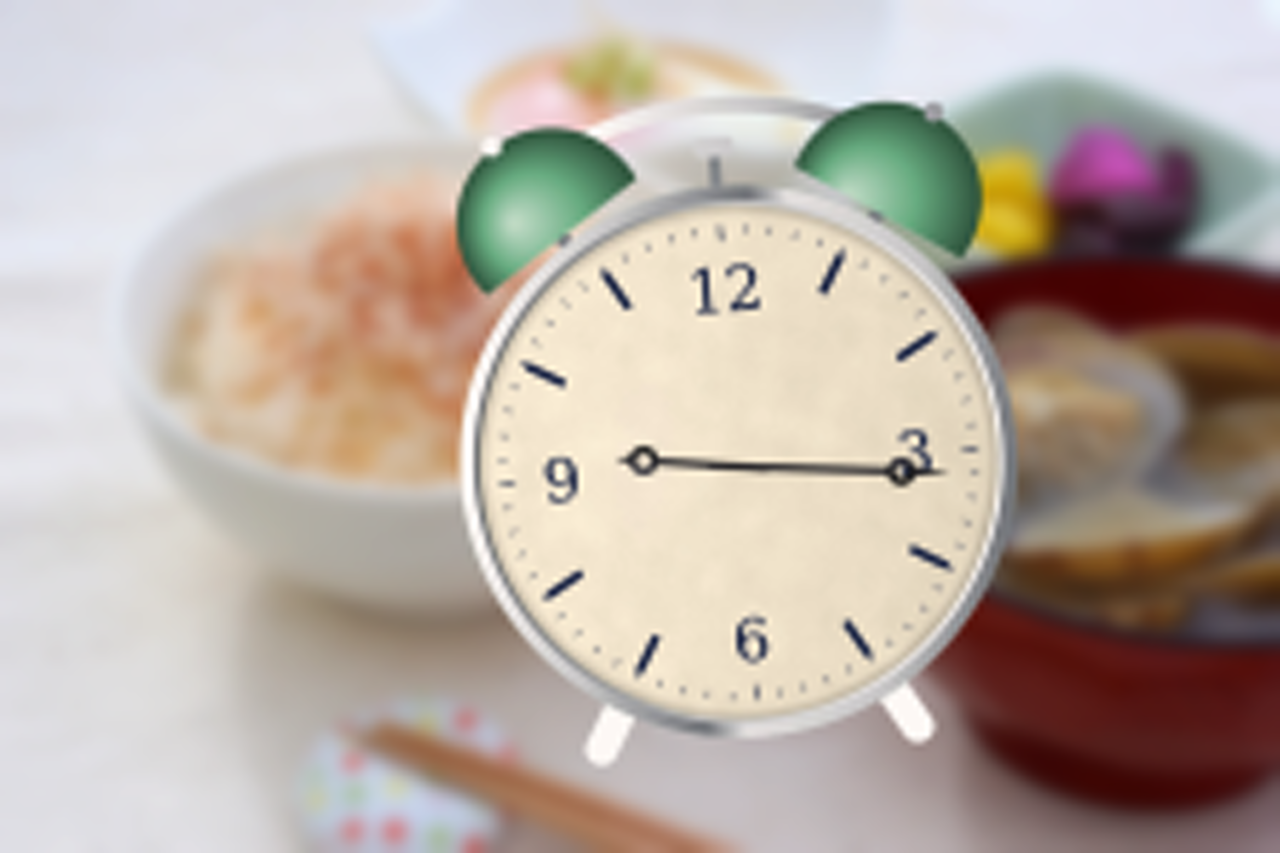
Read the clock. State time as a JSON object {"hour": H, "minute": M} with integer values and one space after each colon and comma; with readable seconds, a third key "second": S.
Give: {"hour": 9, "minute": 16}
